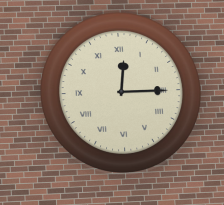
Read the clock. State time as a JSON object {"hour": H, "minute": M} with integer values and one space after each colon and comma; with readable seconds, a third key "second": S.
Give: {"hour": 12, "minute": 15}
